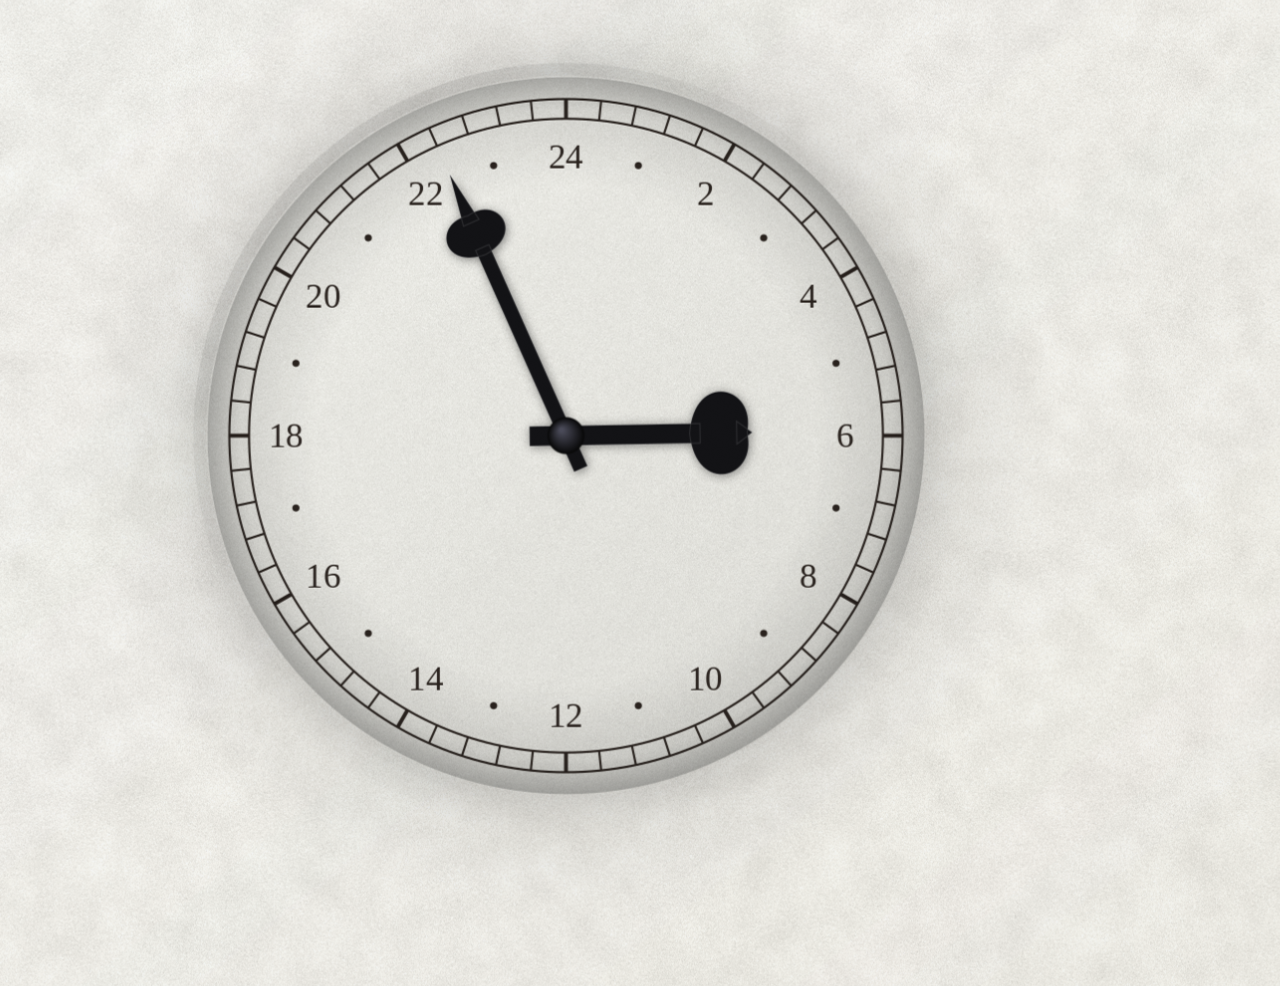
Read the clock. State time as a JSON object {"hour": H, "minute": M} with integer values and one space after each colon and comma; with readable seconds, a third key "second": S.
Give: {"hour": 5, "minute": 56}
